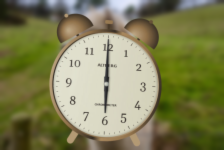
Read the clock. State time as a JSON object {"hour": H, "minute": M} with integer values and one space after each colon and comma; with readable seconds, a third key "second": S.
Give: {"hour": 6, "minute": 0}
